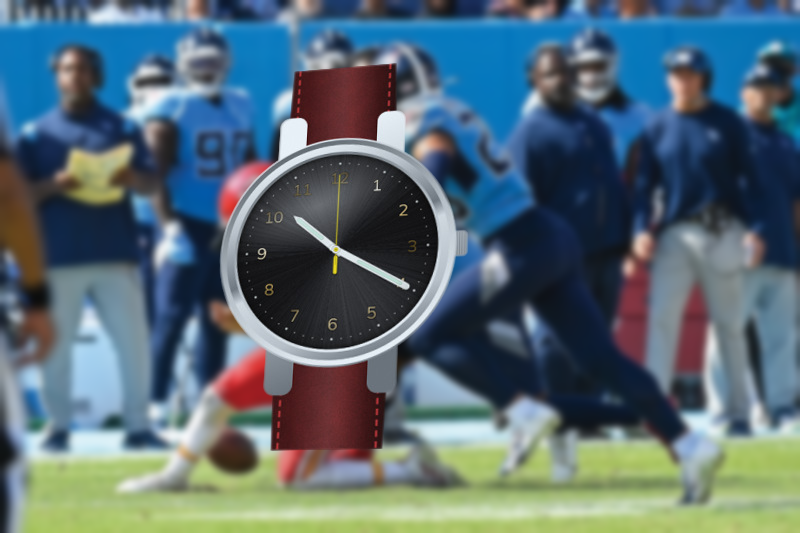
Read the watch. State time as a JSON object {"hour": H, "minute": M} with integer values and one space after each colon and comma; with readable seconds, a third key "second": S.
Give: {"hour": 10, "minute": 20, "second": 0}
